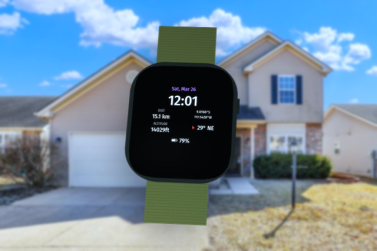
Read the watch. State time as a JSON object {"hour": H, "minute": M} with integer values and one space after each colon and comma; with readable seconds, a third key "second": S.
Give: {"hour": 12, "minute": 1}
